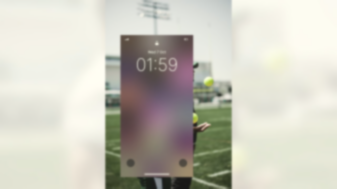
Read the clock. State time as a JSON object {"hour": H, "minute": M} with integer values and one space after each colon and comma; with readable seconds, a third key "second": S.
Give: {"hour": 1, "minute": 59}
